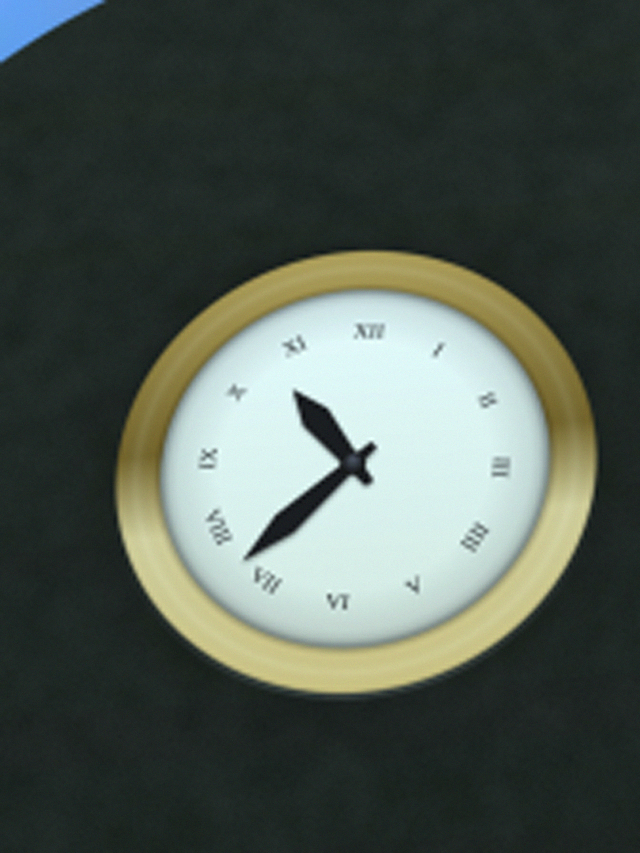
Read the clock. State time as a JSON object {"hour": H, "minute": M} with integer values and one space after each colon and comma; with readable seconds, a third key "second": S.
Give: {"hour": 10, "minute": 37}
